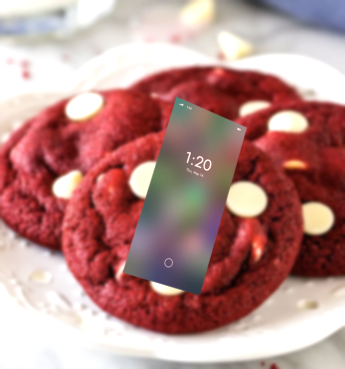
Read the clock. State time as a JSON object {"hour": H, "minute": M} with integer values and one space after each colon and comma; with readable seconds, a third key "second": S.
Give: {"hour": 1, "minute": 20}
